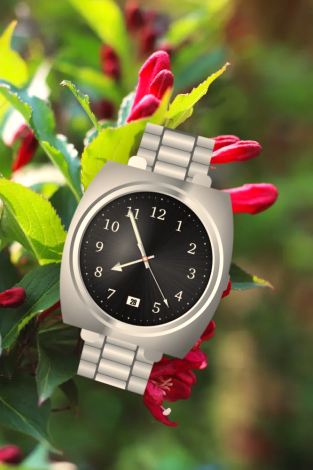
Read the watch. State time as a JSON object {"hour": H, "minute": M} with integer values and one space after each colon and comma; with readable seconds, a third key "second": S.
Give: {"hour": 7, "minute": 54, "second": 23}
